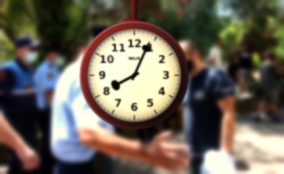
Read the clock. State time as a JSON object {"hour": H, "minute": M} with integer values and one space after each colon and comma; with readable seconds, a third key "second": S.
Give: {"hour": 8, "minute": 4}
